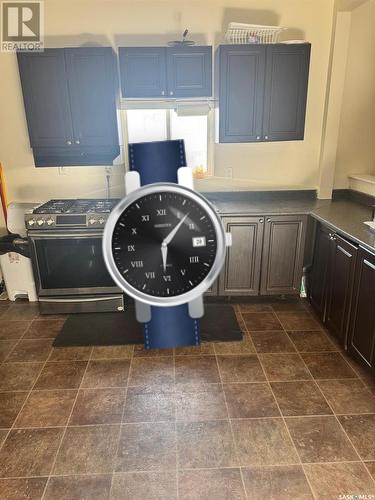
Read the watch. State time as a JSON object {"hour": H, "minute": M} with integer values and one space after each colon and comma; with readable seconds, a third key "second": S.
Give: {"hour": 6, "minute": 7}
